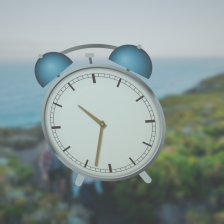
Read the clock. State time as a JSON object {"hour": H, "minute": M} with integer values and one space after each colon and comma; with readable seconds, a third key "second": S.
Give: {"hour": 10, "minute": 33}
